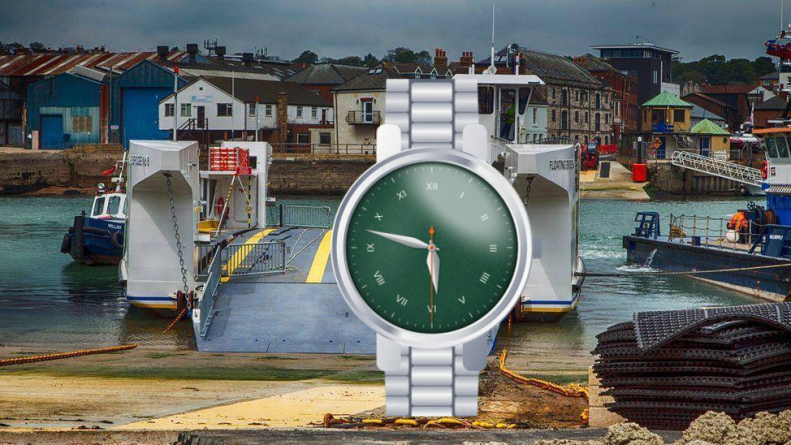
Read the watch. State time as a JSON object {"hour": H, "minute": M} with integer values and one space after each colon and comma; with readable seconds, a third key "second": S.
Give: {"hour": 5, "minute": 47, "second": 30}
